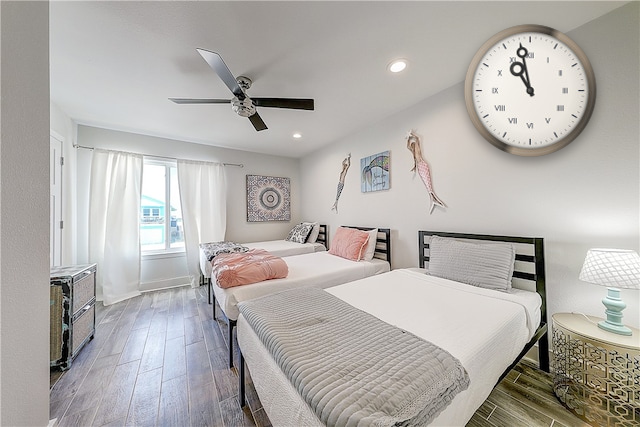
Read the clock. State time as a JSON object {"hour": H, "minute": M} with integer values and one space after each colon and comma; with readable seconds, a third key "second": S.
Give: {"hour": 10, "minute": 58}
